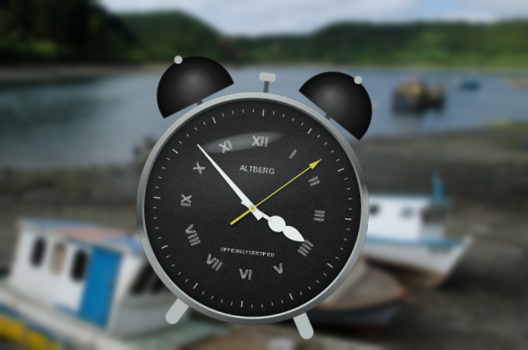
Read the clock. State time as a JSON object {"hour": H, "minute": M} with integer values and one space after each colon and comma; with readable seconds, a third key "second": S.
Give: {"hour": 3, "minute": 52, "second": 8}
